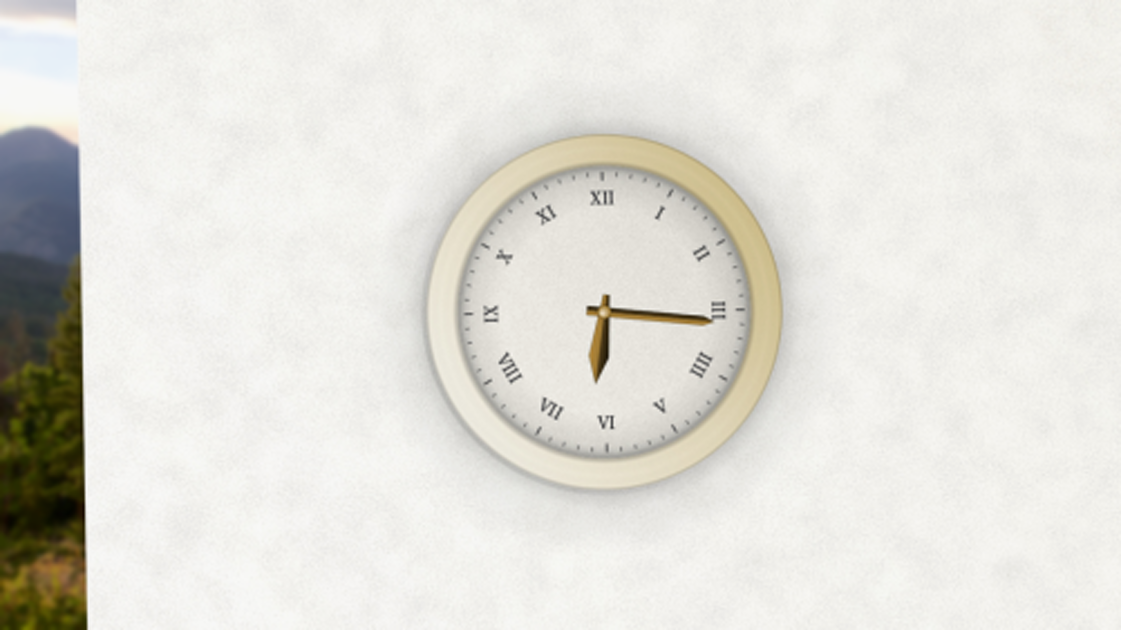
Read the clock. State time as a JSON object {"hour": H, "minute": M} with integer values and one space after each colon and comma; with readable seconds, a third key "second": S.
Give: {"hour": 6, "minute": 16}
